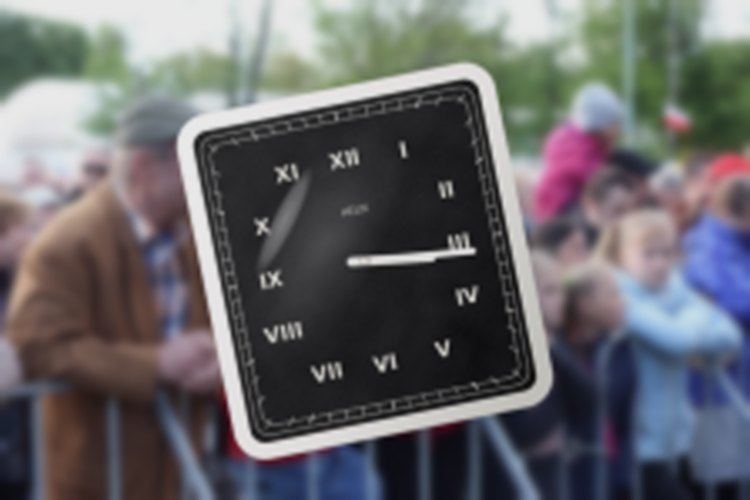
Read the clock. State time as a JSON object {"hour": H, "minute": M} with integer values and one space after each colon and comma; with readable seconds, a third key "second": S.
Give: {"hour": 3, "minute": 16}
